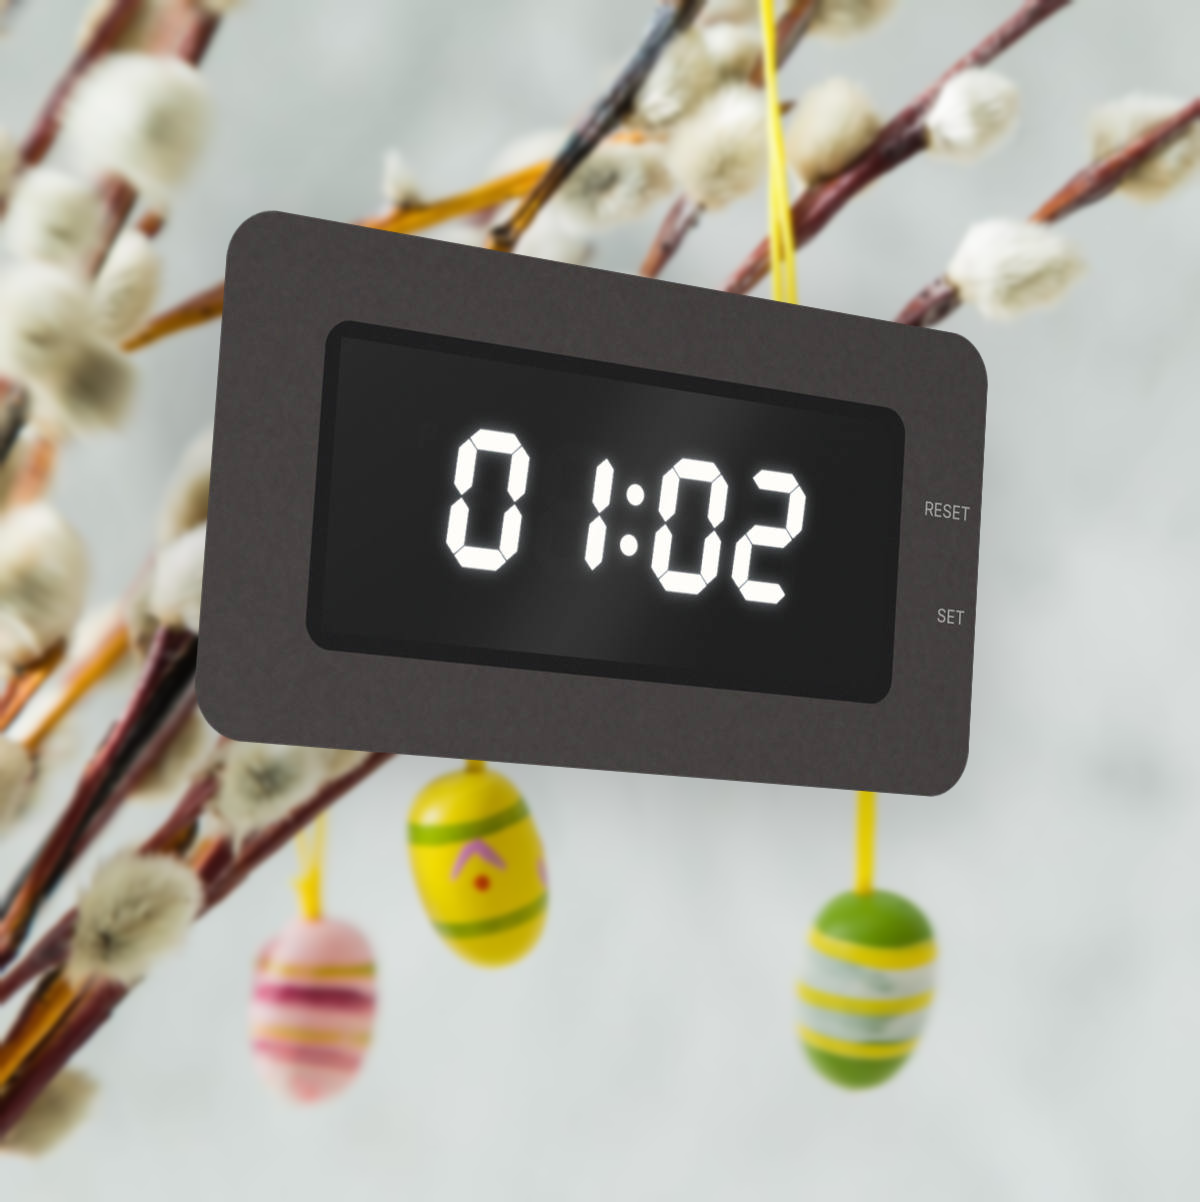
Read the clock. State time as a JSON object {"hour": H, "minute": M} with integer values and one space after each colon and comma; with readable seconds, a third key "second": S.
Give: {"hour": 1, "minute": 2}
